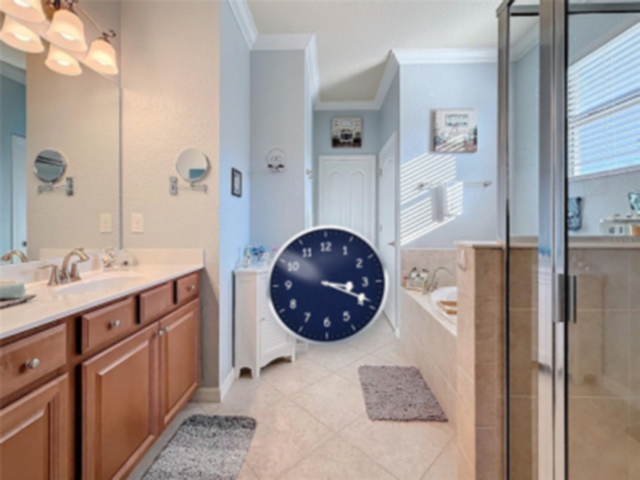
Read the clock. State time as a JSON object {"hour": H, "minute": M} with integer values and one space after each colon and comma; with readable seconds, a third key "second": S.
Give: {"hour": 3, "minute": 19}
